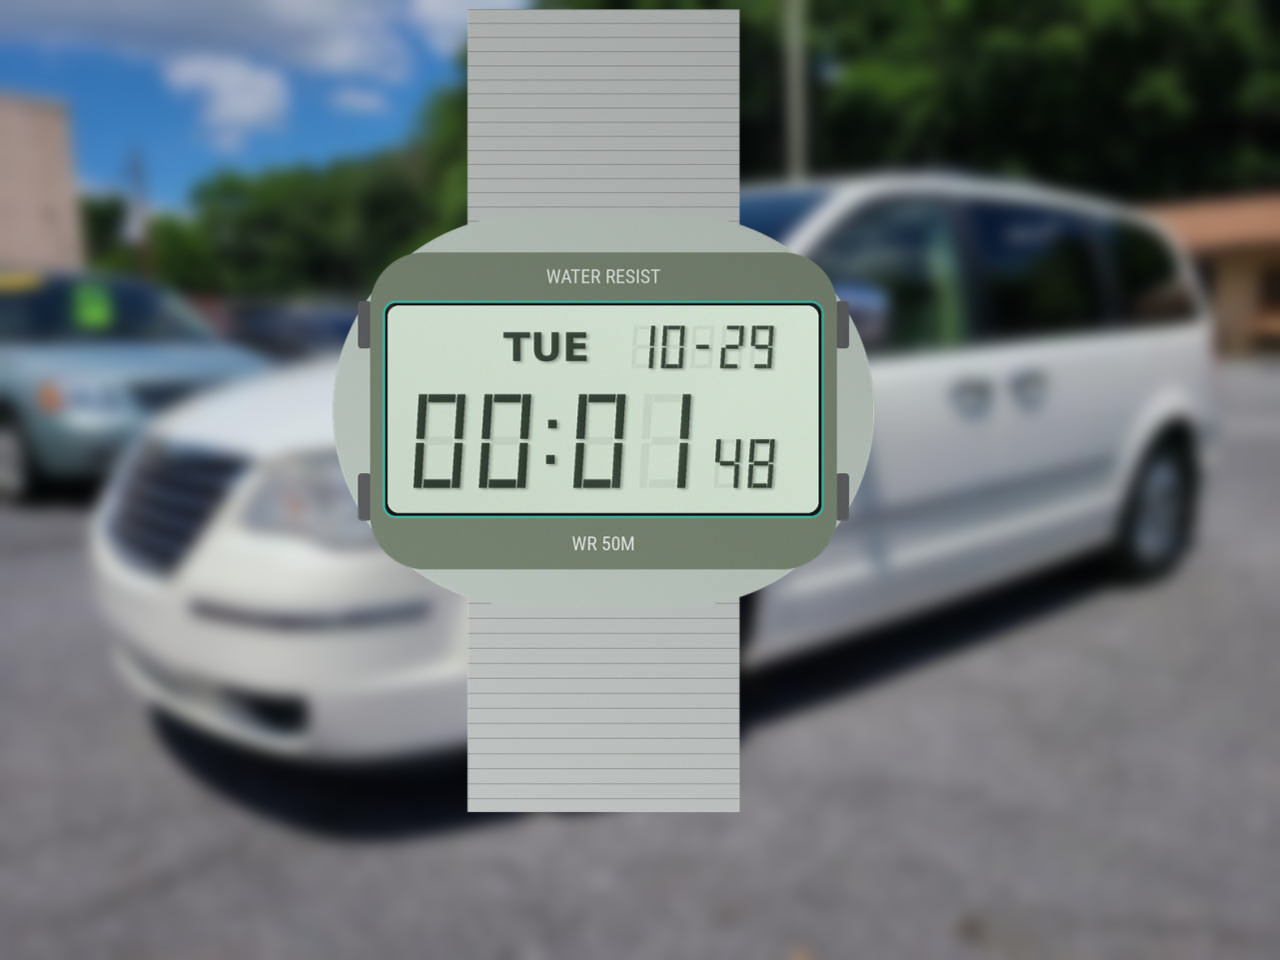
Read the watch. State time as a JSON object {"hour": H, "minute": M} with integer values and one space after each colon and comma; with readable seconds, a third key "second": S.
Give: {"hour": 0, "minute": 1, "second": 48}
